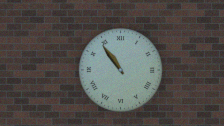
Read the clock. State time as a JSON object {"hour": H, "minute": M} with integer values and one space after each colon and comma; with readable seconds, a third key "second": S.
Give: {"hour": 10, "minute": 54}
